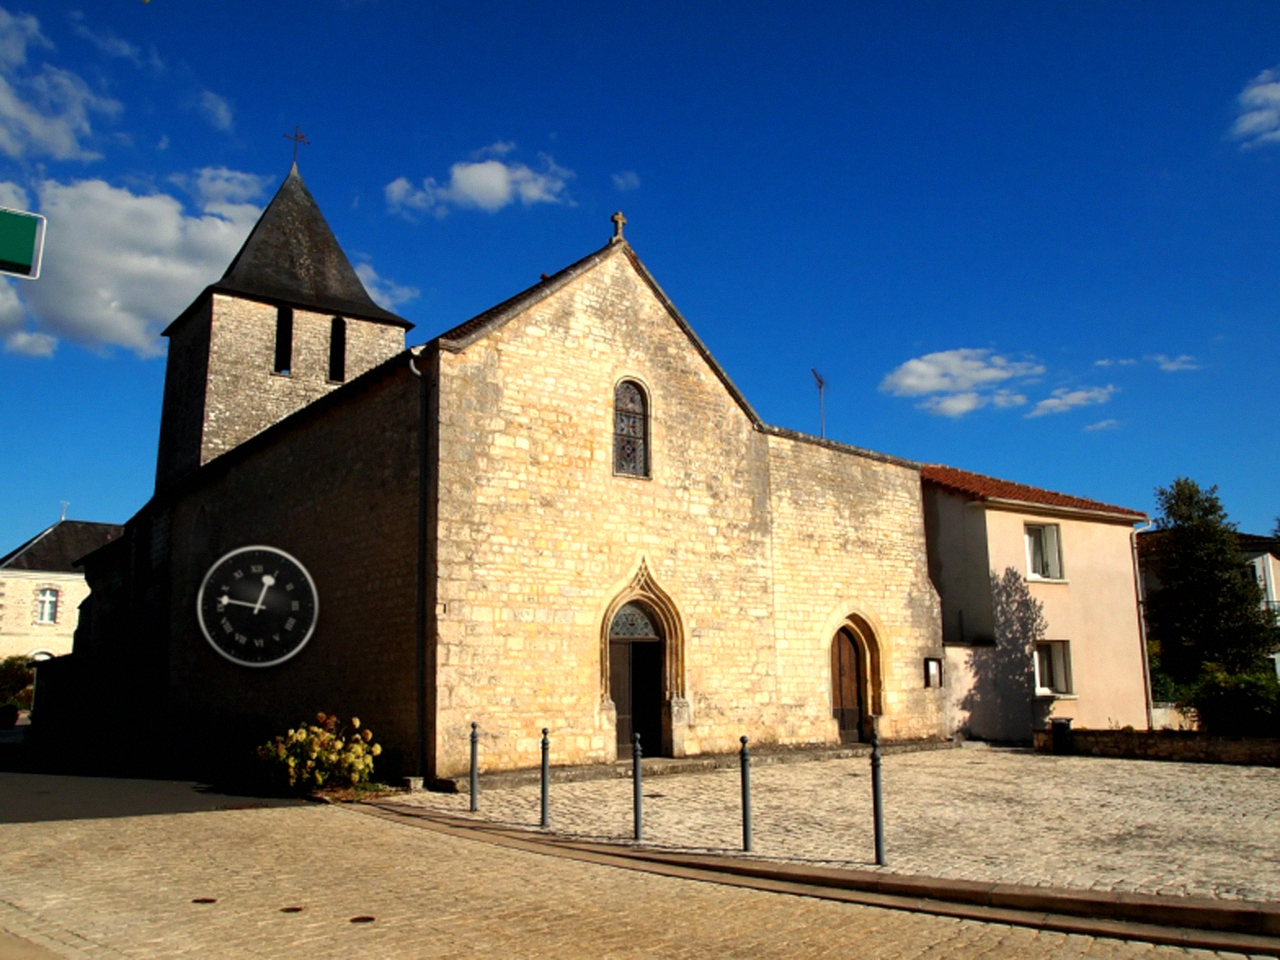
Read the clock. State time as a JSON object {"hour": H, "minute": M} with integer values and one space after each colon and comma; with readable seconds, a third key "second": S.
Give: {"hour": 12, "minute": 47}
